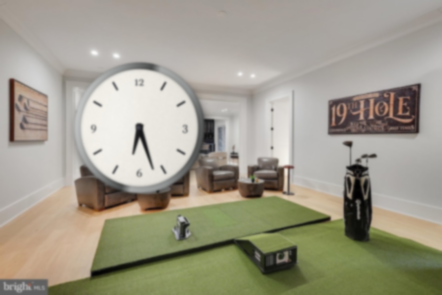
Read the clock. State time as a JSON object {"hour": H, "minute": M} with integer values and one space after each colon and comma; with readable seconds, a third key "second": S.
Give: {"hour": 6, "minute": 27}
